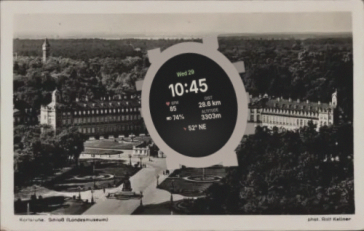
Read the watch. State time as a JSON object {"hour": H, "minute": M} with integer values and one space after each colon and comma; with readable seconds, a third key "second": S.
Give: {"hour": 10, "minute": 45}
